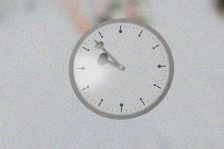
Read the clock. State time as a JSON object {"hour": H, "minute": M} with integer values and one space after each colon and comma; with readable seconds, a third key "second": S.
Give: {"hour": 9, "minute": 53}
